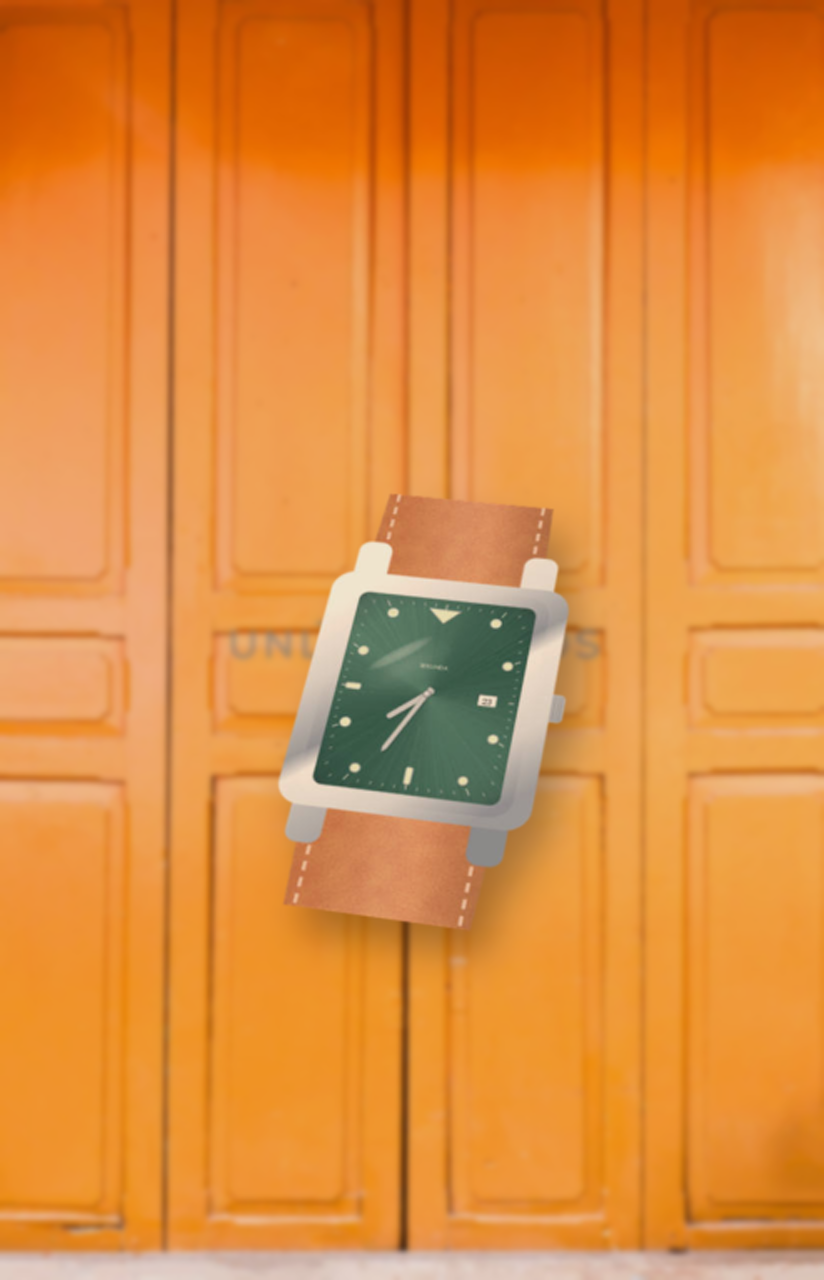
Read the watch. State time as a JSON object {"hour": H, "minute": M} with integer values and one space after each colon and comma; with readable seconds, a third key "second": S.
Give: {"hour": 7, "minute": 34}
